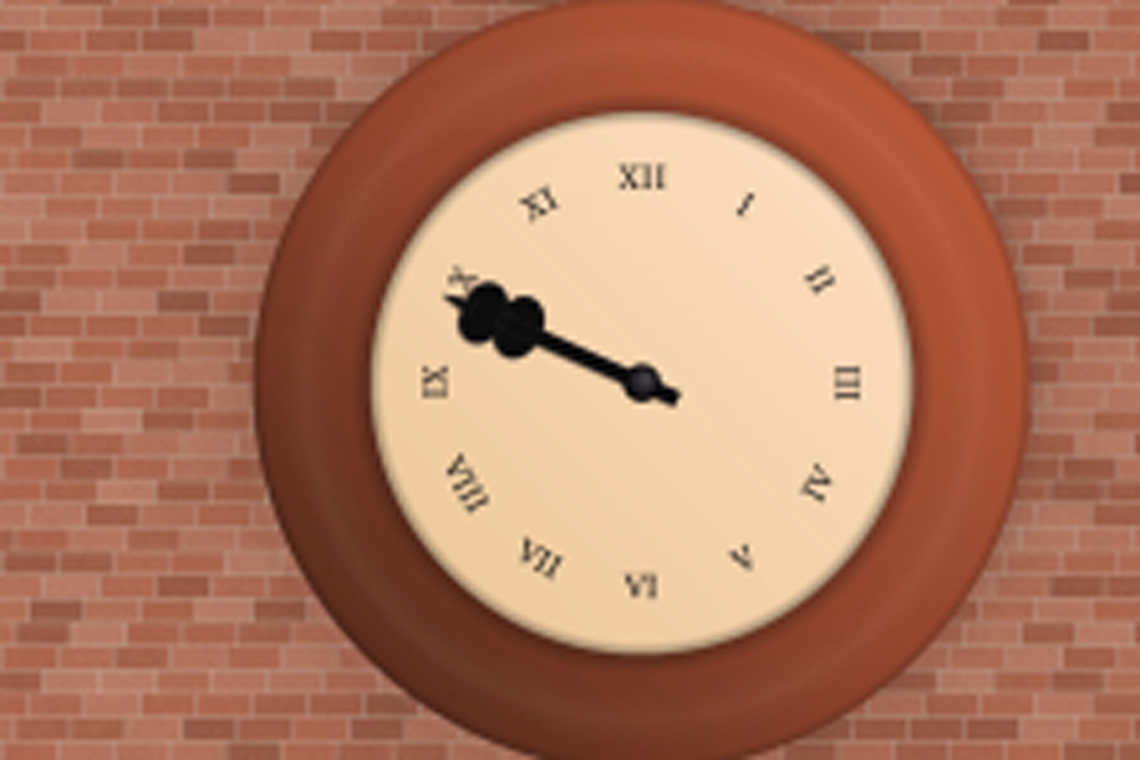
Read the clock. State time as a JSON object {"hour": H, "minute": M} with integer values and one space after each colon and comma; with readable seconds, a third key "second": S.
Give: {"hour": 9, "minute": 49}
